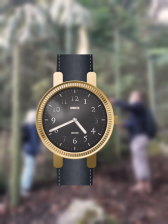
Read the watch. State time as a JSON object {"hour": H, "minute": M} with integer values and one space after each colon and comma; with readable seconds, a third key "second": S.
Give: {"hour": 4, "minute": 41}
